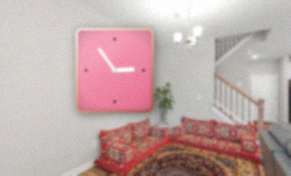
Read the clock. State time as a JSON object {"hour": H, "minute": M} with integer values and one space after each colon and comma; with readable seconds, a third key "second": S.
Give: {"hour": 2, "minute": 54}
